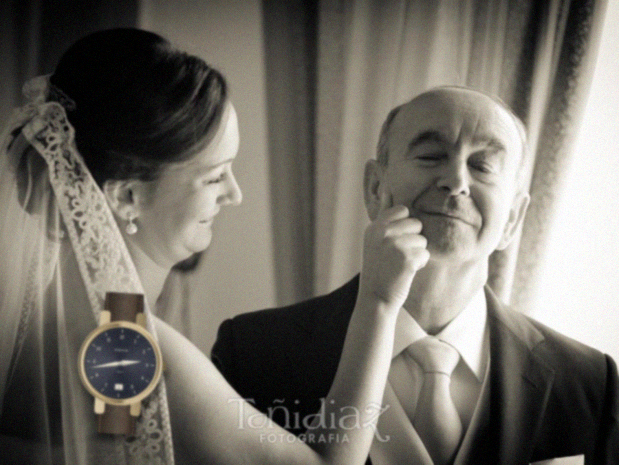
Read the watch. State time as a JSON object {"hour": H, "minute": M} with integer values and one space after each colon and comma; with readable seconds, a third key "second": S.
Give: {"hour": 2, "minute": 43}
